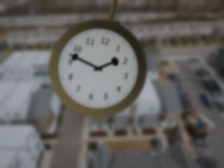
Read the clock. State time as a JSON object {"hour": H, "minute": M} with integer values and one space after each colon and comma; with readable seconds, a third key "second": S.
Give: {"hour": 1, "minute": 47}
